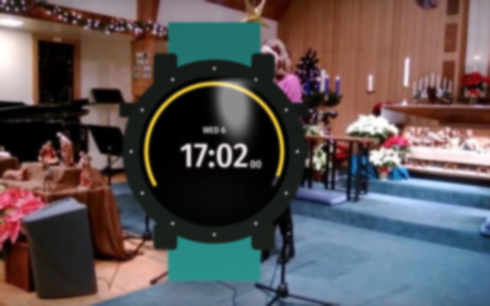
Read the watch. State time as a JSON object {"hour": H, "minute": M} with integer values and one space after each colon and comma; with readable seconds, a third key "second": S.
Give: {"hour": 17, "minute": 2}
